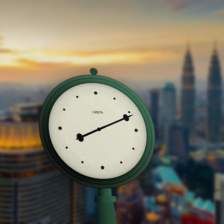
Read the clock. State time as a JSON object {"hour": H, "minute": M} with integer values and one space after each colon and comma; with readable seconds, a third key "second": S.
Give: {"hour": 8, "minute": 11}
